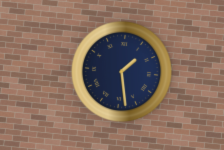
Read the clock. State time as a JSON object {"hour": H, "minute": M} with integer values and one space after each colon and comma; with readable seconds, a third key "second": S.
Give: {"hour": 1, "minute": 28}
